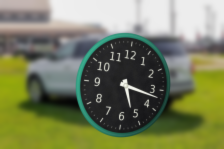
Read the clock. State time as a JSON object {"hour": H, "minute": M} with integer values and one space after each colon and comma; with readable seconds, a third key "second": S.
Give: {"hour": 5, "minute": 17}
